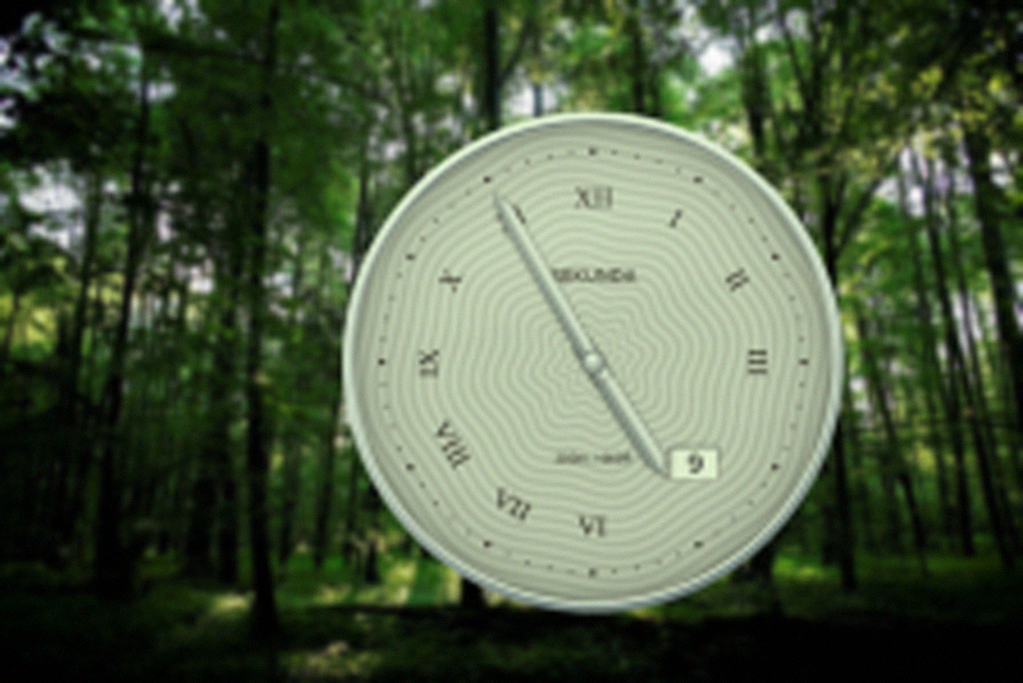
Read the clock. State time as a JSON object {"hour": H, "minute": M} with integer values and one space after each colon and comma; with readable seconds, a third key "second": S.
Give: {"hour": 4, "minute": 55}
